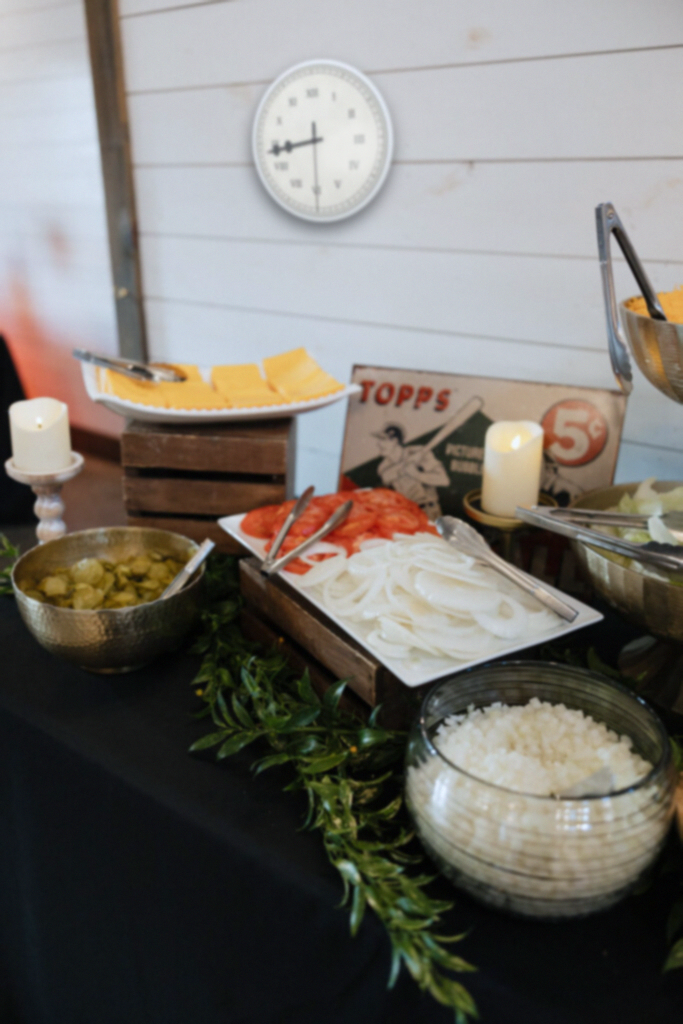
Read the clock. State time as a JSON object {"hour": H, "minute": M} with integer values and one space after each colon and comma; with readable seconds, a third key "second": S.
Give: {"hour": 8, "minute": 43, "second": 30}
